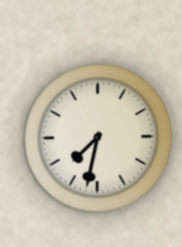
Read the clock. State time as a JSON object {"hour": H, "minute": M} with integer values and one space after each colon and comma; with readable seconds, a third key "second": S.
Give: {"hour": 7, "minute": 32}
